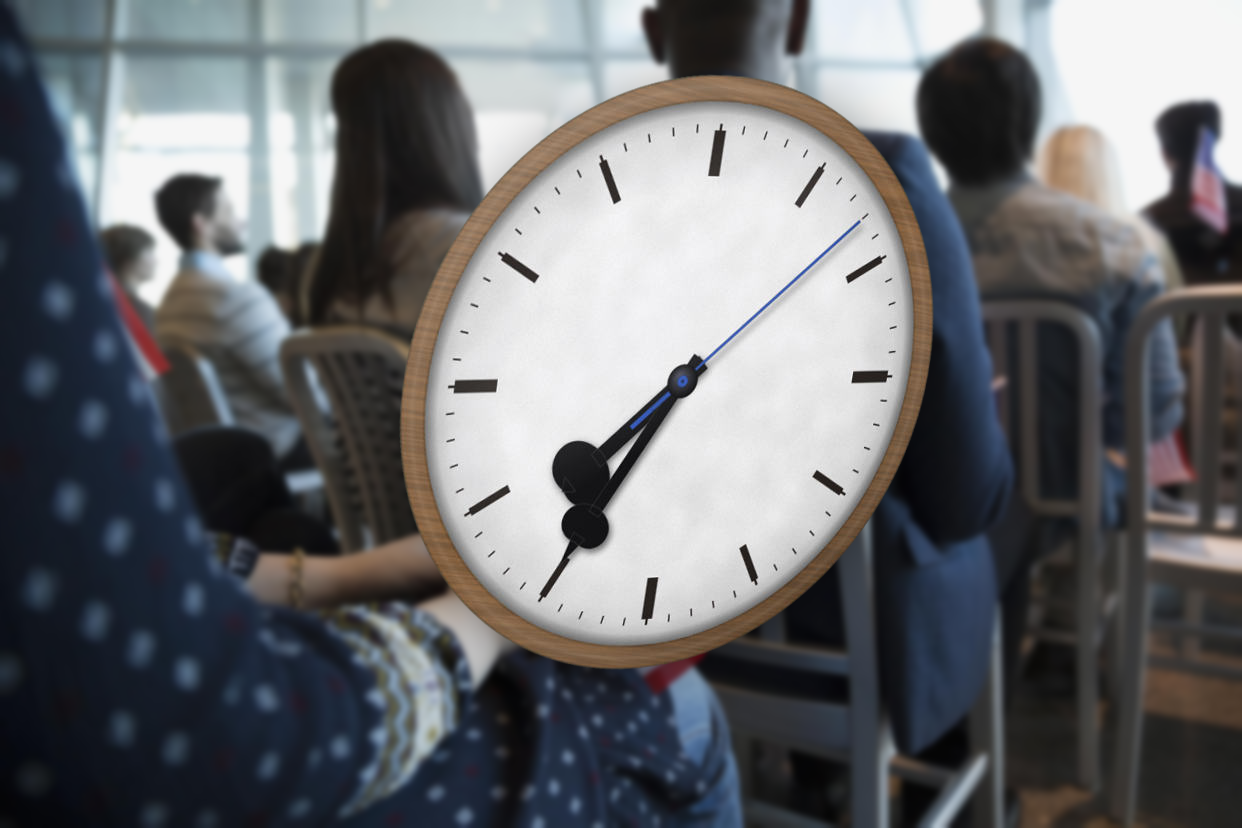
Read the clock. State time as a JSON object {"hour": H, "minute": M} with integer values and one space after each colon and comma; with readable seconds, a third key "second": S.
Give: {"hour": 7, "minute": 35, "second": 8}
